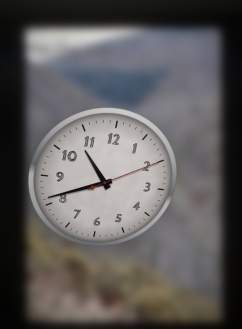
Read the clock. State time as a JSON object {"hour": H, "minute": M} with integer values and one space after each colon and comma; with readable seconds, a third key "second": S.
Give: {"hour": 10, "minute": 41, "second": 10}
